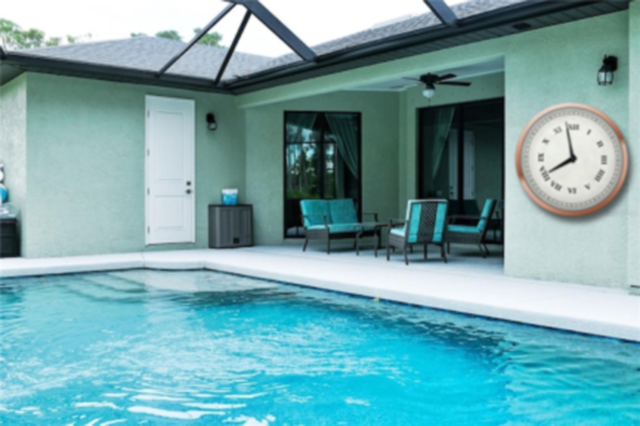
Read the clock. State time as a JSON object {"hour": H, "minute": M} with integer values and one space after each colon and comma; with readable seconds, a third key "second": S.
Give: {"hour": 7, "minute": 58}
